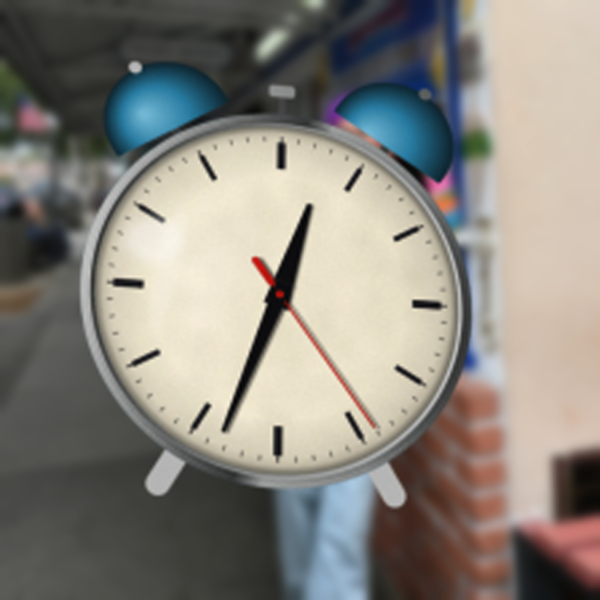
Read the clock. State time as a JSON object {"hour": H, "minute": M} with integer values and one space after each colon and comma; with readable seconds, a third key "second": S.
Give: {"hour": 12, "minute": 33, "second": 24}
